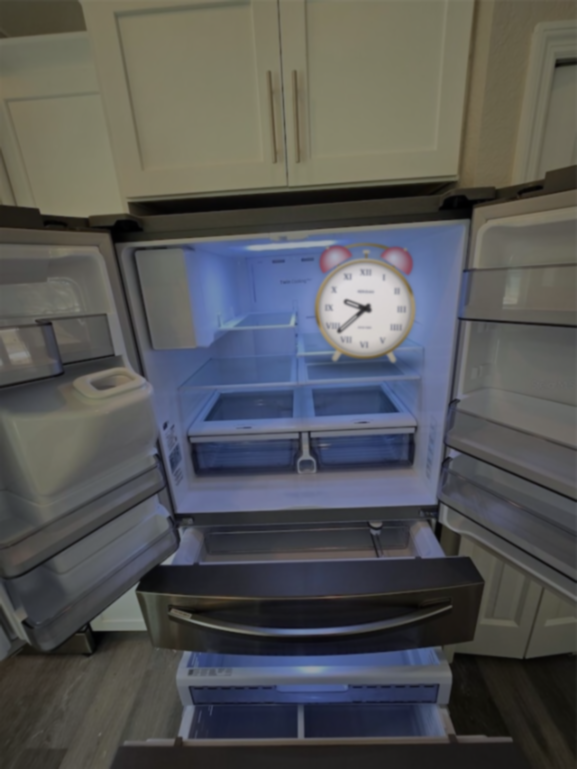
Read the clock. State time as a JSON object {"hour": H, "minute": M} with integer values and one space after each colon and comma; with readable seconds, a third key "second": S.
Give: {"hour": 9, "minute": 38}
